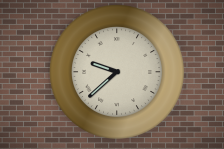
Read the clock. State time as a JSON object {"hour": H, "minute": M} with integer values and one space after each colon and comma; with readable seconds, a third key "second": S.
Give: {"hour": 9, "minute": 38}
